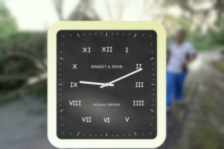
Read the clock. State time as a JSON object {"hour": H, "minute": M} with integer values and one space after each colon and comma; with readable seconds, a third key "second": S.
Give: {"hour": 9, "minute": 11}
